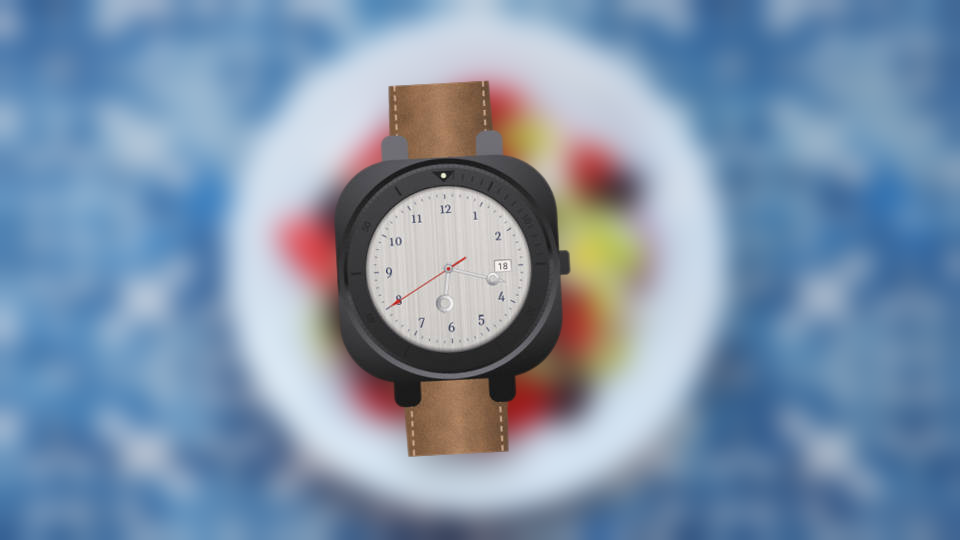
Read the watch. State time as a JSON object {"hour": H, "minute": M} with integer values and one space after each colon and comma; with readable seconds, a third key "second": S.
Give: {"hour": 6, "minute": 17, "second": 40}
